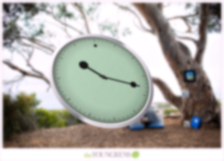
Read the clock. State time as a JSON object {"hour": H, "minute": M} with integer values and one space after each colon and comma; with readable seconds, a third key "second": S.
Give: {"hour": 10, "minute": 18}
